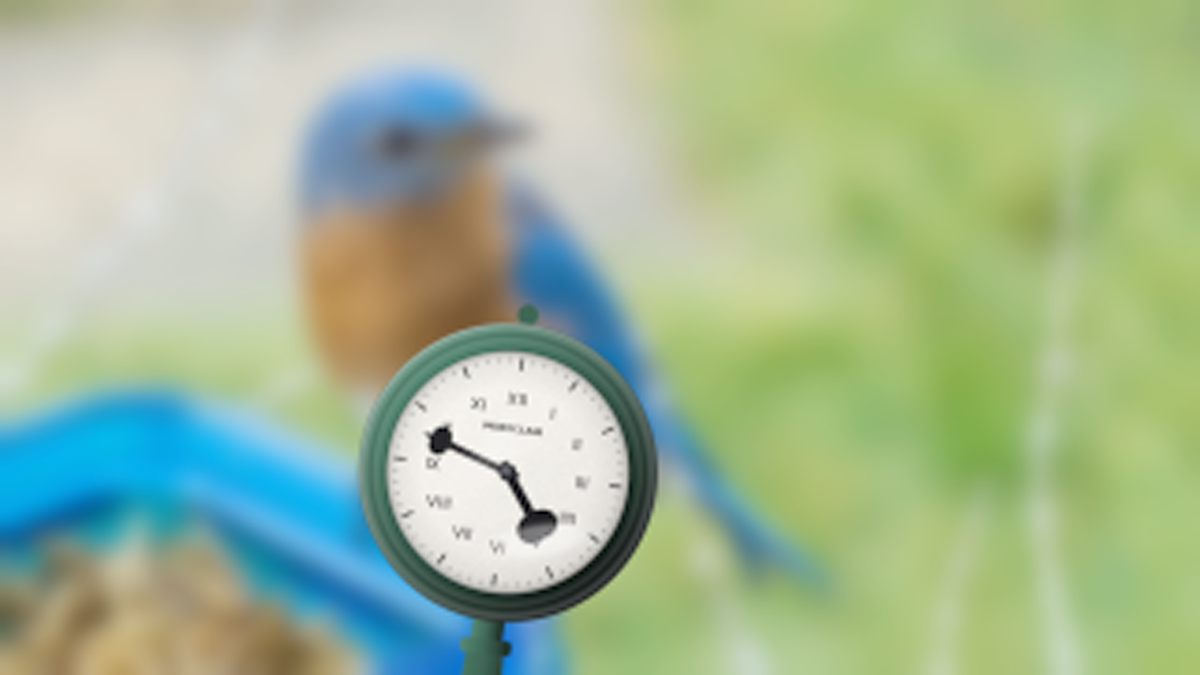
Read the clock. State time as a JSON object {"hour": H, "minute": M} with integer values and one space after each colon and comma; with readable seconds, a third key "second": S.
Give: {"hour": 4, "minute": 48}
